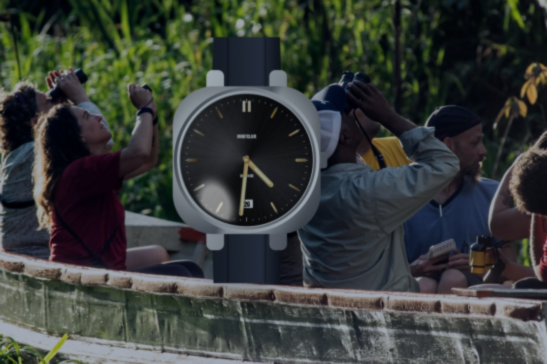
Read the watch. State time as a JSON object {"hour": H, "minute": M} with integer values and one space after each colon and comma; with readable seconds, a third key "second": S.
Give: {"hour": 4, "minute": 31}
